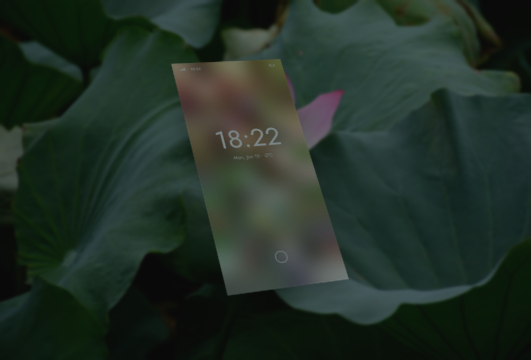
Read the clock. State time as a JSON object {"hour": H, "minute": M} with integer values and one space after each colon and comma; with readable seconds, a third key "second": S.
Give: {"hour": 18, "minute": 22}
